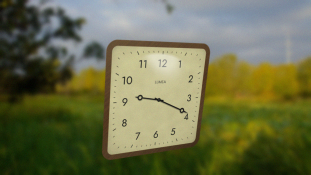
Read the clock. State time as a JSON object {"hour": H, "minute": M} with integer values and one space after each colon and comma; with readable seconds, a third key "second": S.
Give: {"hour": 9, "minute": 19}
